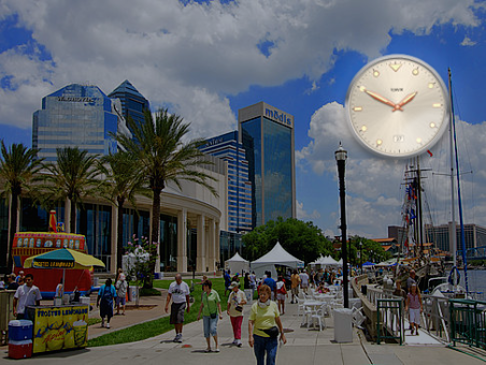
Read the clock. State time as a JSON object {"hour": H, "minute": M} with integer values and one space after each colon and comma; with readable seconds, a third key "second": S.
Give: {"hour": 1, "minute": 50}
